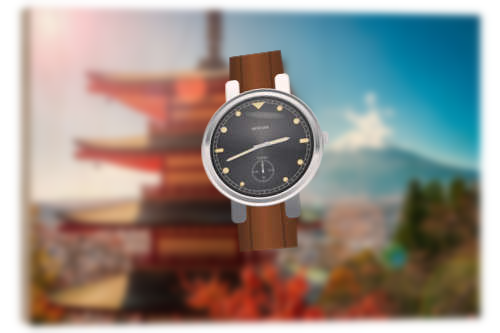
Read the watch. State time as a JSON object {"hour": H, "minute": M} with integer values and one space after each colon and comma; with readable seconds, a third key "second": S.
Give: {"hour": 2, "minute": 42}
